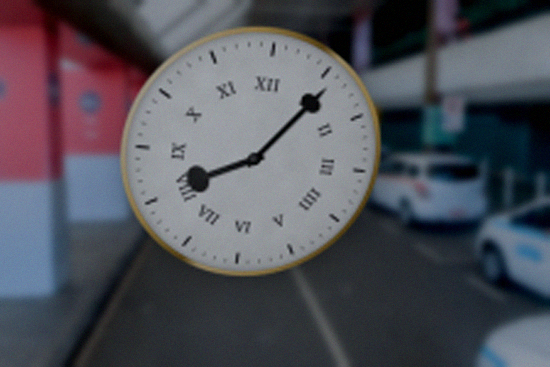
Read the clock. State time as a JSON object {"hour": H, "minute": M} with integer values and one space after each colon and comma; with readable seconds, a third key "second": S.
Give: {"hour": 8, "minute": 6}
